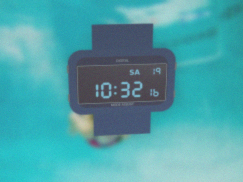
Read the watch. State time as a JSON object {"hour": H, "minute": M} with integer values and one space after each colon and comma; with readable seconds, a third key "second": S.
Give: {"hour": 10, "minute": 32, "second": 16}
